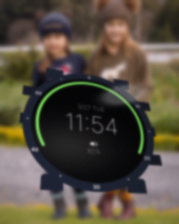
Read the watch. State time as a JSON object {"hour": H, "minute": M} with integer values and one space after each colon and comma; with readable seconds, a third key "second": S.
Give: {"hour": 11, "minute": 54}
